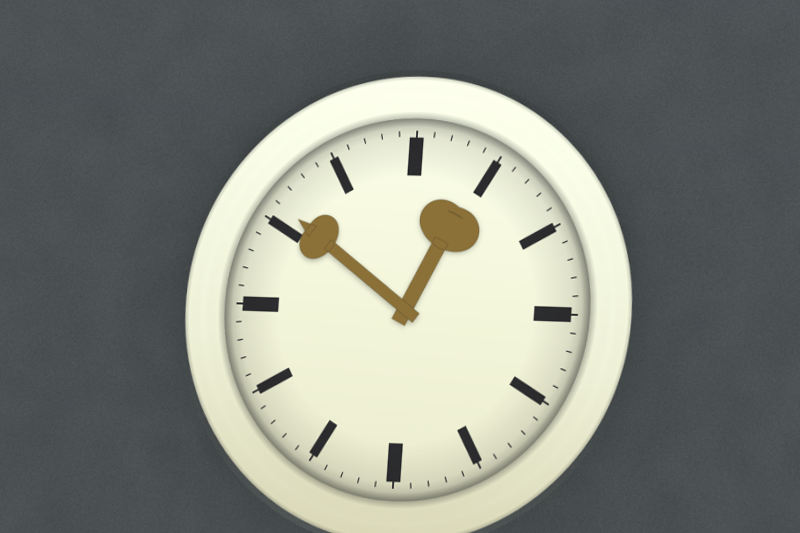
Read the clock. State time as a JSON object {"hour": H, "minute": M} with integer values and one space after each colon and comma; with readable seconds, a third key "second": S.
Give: {"hour": 12, "minute": 51}
